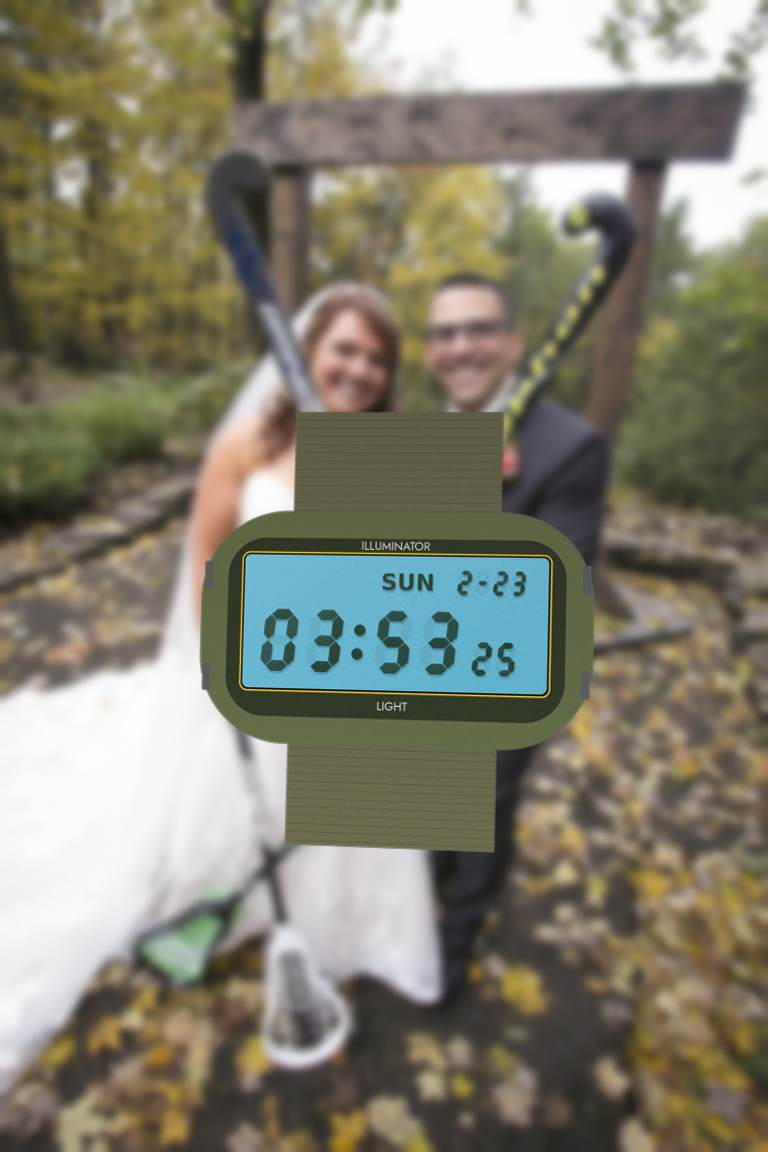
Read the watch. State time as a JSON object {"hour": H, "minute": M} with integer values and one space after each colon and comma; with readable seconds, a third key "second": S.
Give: {"hour": 3, "minute": 53, "second": 25}
